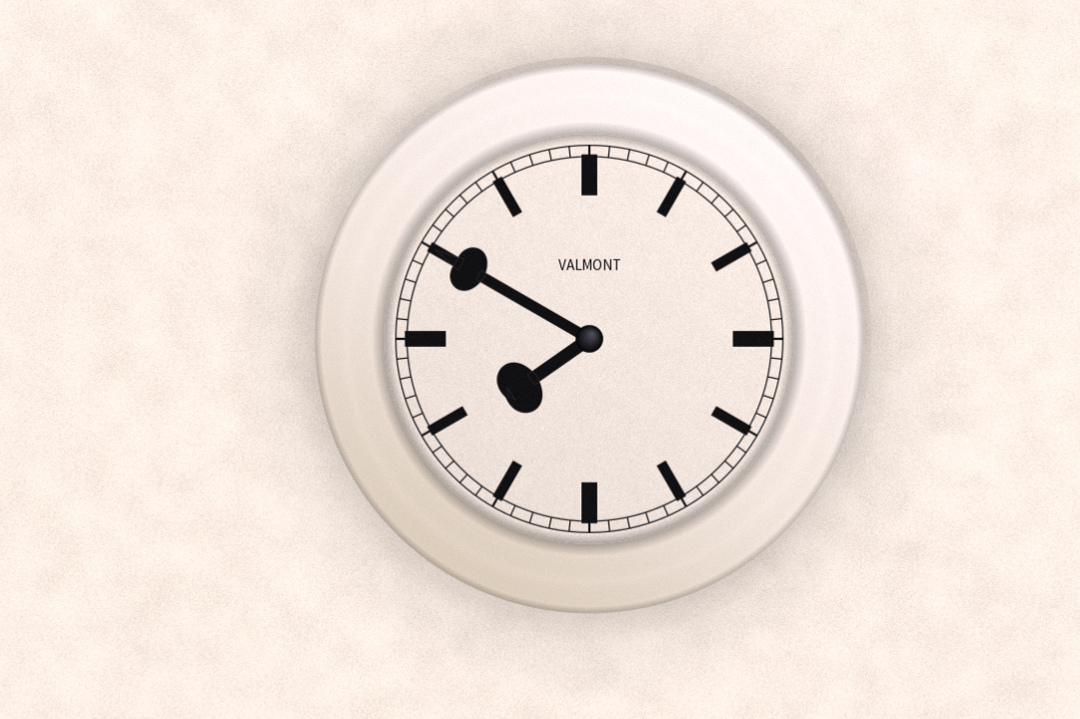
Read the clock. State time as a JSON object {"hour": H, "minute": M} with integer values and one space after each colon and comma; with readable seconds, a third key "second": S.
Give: {"hour": 7, "minute": 50}
